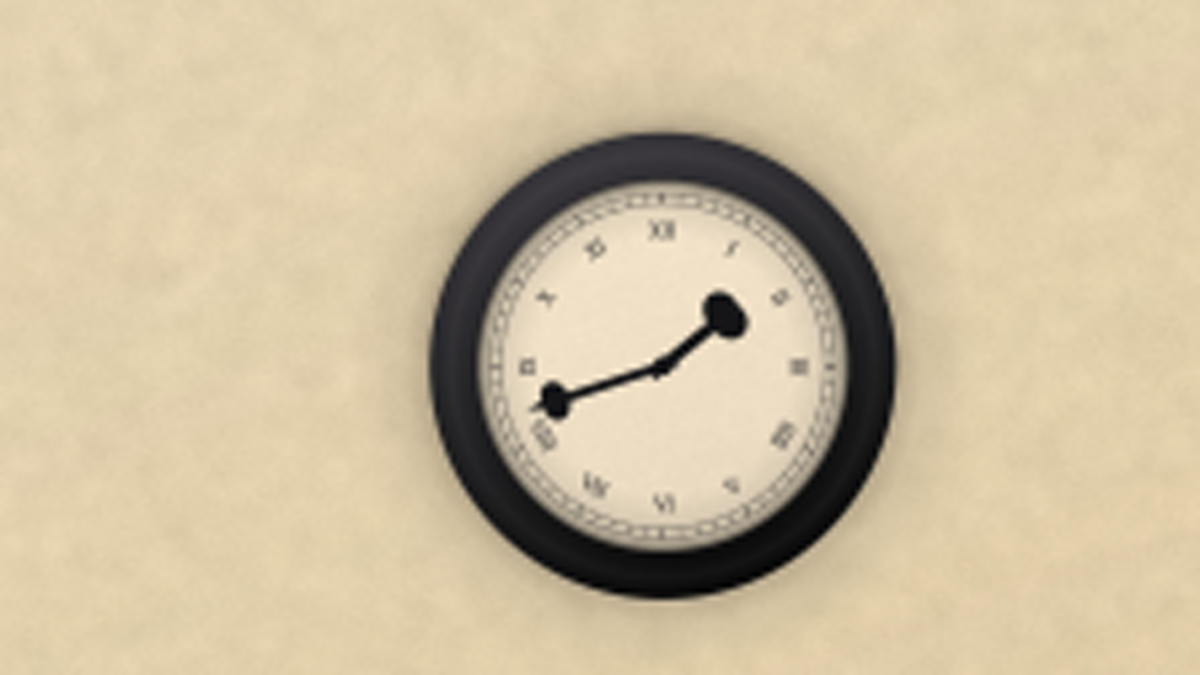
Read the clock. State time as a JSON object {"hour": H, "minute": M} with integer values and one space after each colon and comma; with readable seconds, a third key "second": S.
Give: {"hour": 1, "minute": 42}
